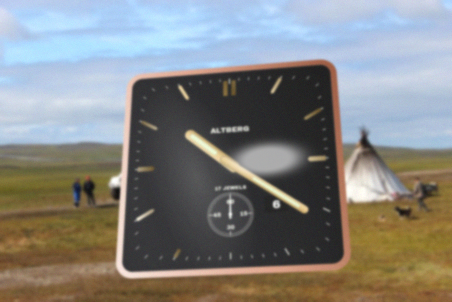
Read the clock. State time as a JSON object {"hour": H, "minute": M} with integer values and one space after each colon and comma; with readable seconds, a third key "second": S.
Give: {"hour": 10, "minute": 21}
